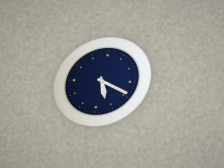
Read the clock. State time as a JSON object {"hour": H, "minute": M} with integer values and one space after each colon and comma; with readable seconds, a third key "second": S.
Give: {"hour": 5, "minute": 19}
